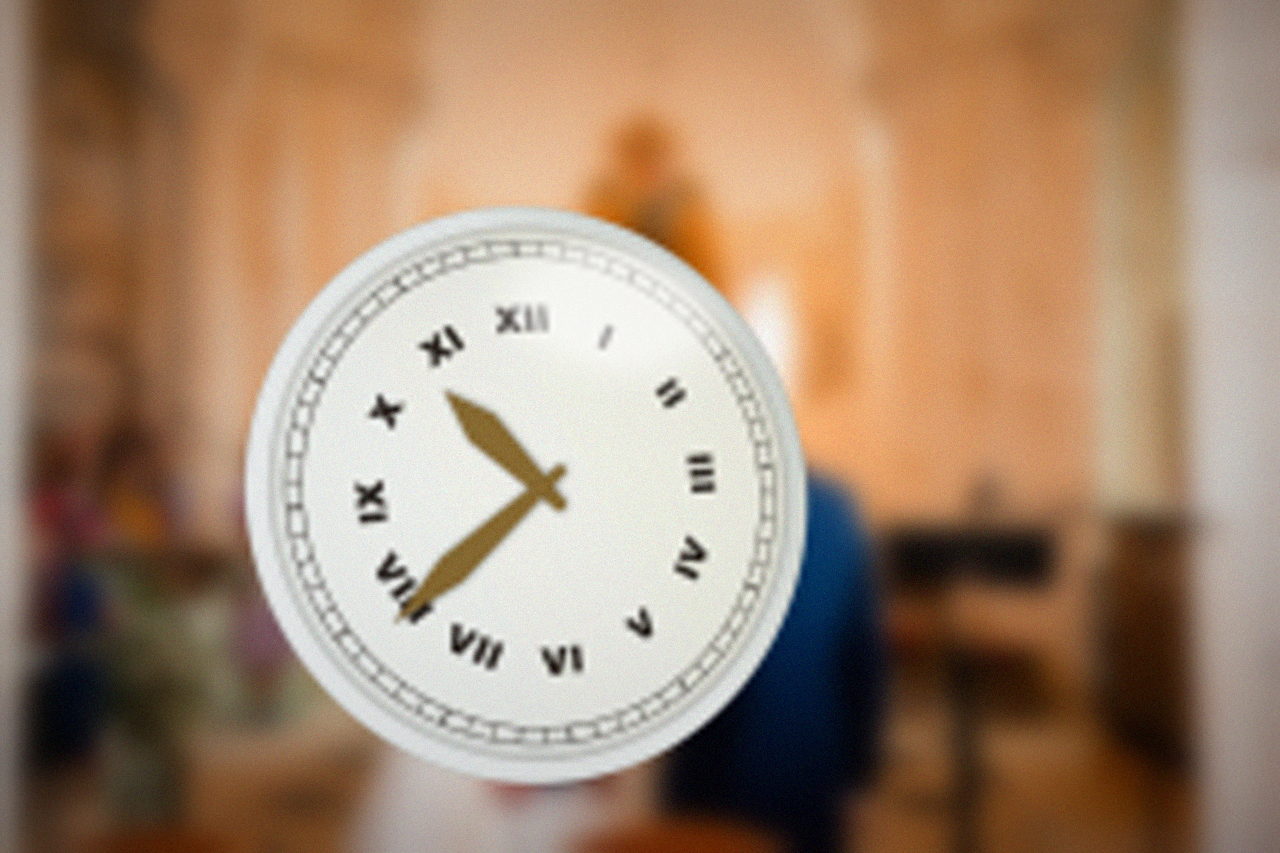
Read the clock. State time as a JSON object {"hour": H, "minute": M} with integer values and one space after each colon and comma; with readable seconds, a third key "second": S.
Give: {"hour": 10, "minute": 39}
